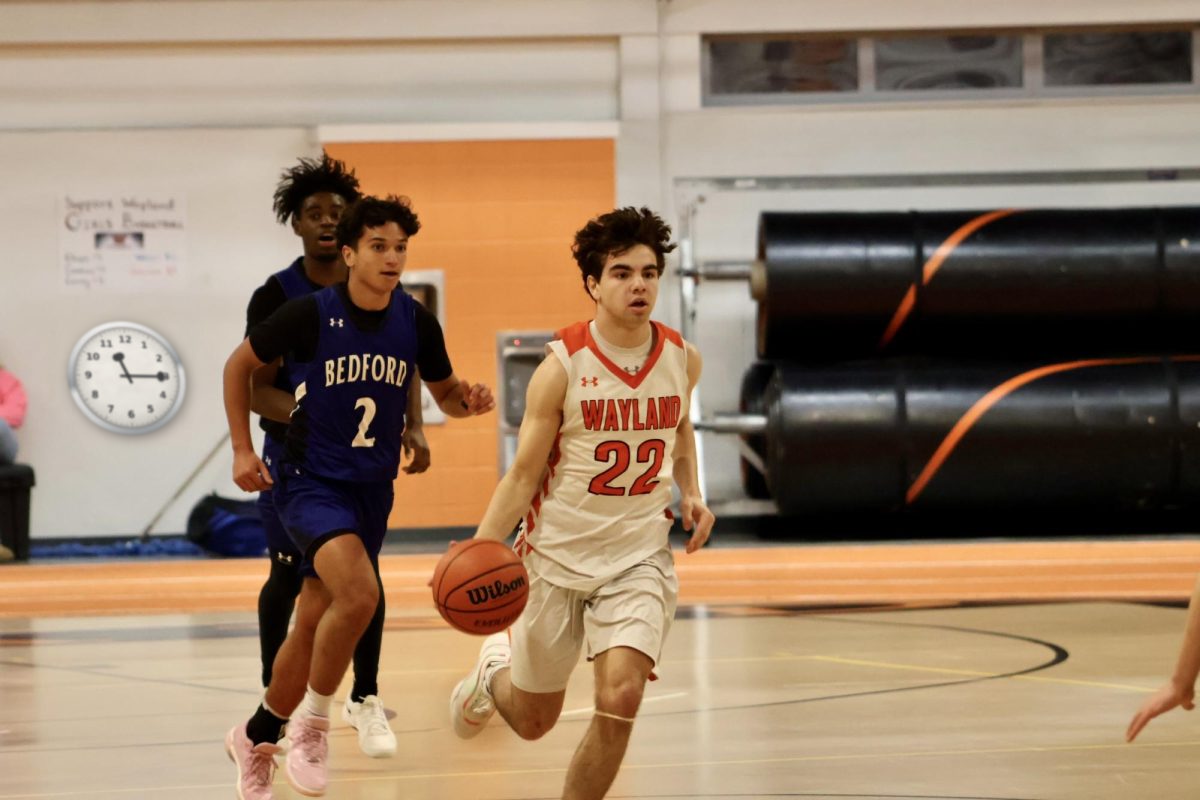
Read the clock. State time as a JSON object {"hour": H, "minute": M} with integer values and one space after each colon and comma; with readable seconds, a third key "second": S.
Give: {"hour": 11, "minute": 15}
